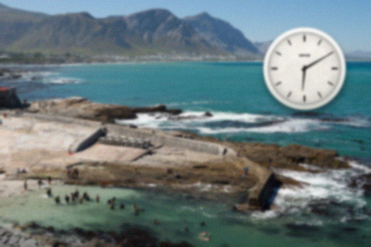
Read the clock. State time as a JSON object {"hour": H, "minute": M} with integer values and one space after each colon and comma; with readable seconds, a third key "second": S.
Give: {"hour": 6, "minute": 10}
